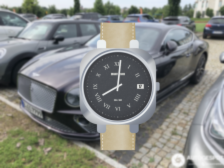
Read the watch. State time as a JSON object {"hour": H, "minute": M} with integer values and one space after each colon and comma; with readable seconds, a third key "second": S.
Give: {"hour": 8, "minute": 1}
